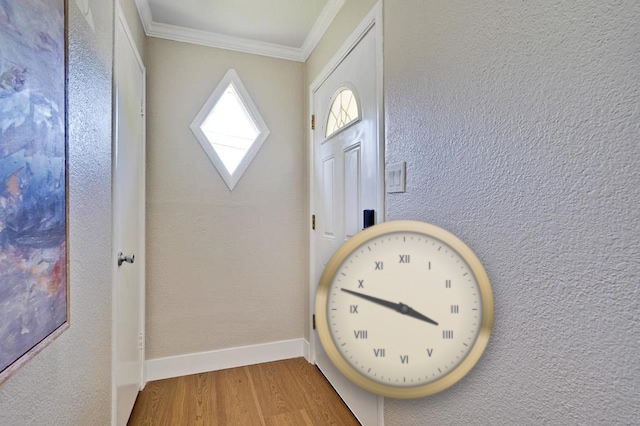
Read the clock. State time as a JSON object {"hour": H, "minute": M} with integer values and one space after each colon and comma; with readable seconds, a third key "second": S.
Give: {"hour": 3, "minute": 48}
